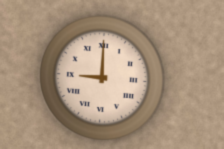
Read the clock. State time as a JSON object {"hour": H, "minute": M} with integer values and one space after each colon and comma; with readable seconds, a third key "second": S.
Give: {"hour": 9, "minute": 0}
